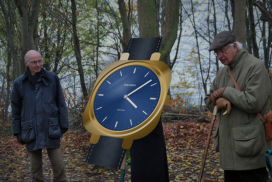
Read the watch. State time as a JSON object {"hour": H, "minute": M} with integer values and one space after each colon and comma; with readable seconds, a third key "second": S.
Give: {"hour": 4, "minute": 8}
